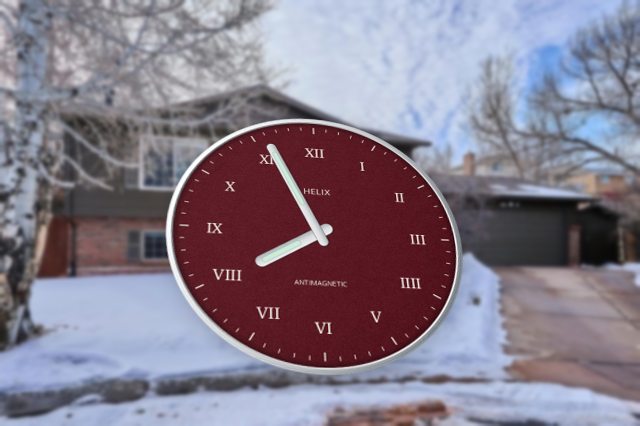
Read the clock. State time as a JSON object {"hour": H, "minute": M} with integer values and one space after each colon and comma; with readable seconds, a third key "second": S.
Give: {"hour": 7, "minute": 56}
